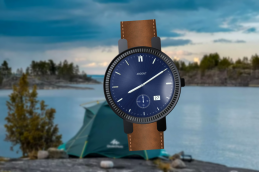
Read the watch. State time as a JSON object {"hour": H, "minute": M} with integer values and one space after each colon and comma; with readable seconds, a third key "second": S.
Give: {"hour": 8, "minute": 10}
